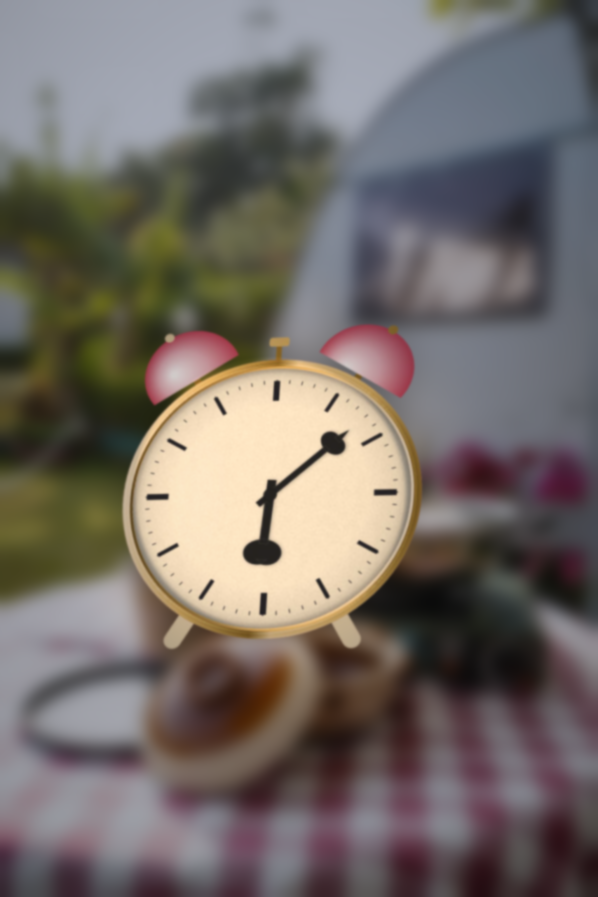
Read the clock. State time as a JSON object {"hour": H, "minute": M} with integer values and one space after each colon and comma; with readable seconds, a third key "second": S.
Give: {"hour": 6, "minute": 8}
